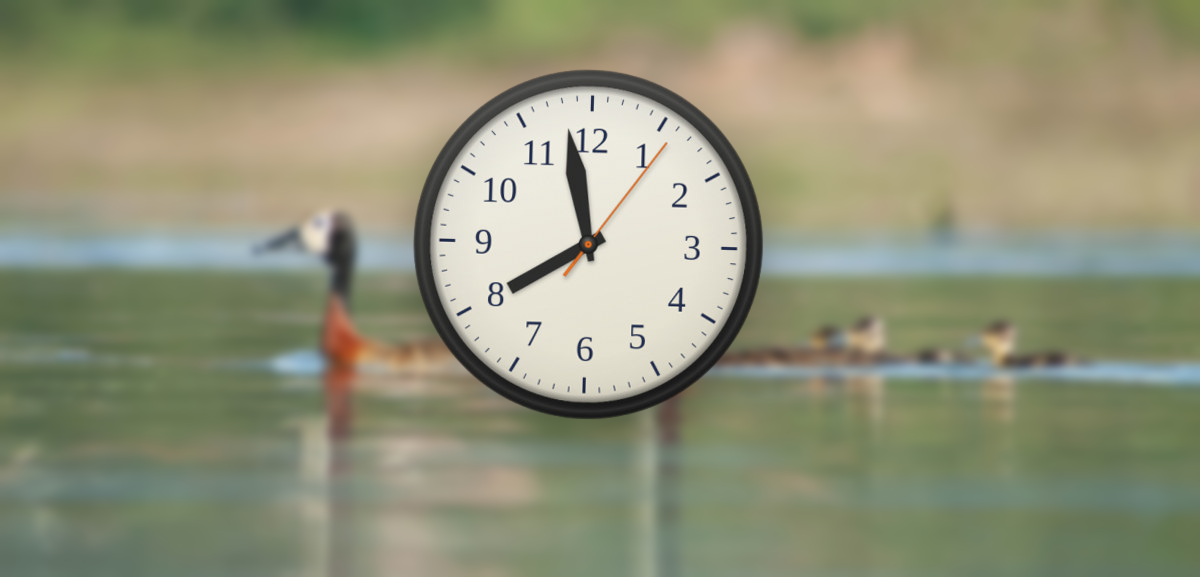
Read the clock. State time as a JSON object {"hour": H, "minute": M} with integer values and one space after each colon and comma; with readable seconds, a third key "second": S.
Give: {"hour": 7, "minute": 58, "second": 6}
